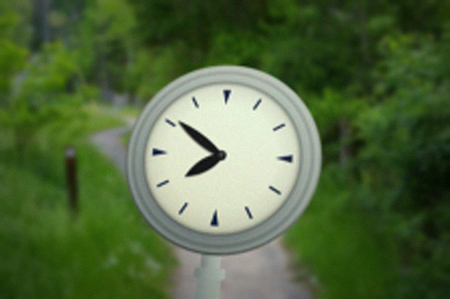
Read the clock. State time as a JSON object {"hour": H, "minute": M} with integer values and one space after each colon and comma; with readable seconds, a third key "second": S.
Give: {"hour": 7, "minute": 51}
